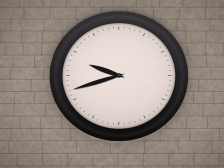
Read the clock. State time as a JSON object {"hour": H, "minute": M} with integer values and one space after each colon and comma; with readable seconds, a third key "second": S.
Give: {"hour": 9, "minute": 42}
